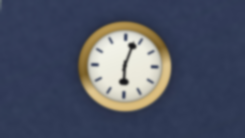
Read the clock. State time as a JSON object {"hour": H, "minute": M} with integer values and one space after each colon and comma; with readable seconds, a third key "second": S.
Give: {"hour": 6, "minute": 3}
